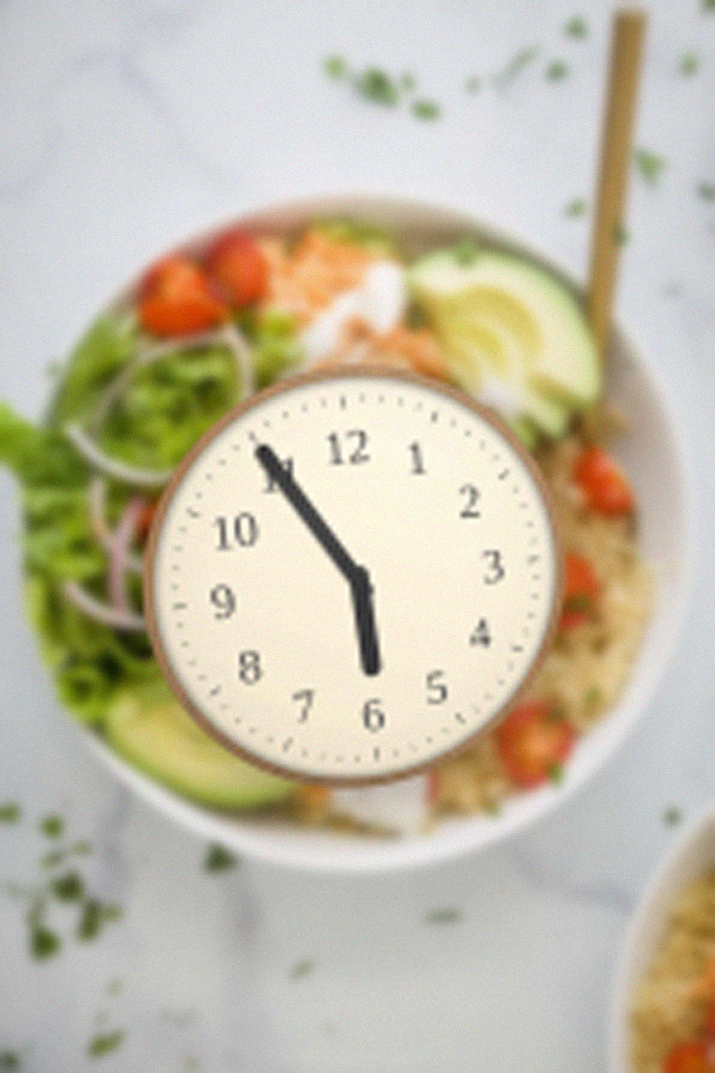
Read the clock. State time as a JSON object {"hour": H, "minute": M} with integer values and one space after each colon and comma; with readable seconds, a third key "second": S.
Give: {"hour": 5, "minute": 55}
